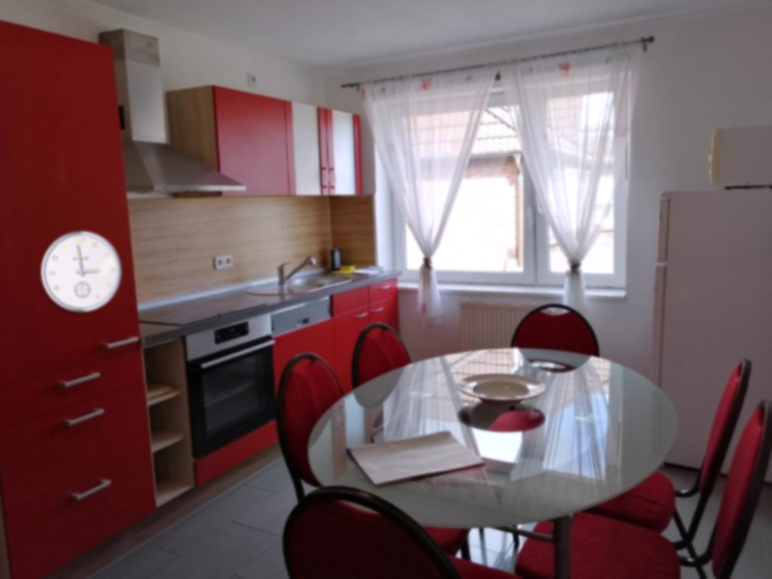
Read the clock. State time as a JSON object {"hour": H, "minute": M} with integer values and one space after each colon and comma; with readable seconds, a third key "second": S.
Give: {"hour": 2, "minute": 59}
